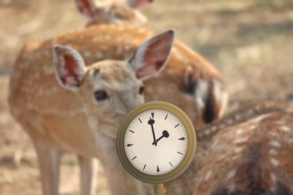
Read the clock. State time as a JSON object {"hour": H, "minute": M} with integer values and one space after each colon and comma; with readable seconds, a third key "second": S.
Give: {"hour": 1, "minute": 59}
